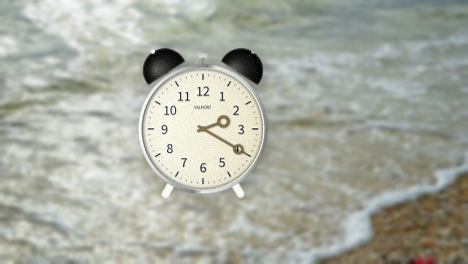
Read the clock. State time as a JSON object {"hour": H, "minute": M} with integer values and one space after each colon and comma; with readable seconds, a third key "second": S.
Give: {"hour": 2, "minute": 20}
